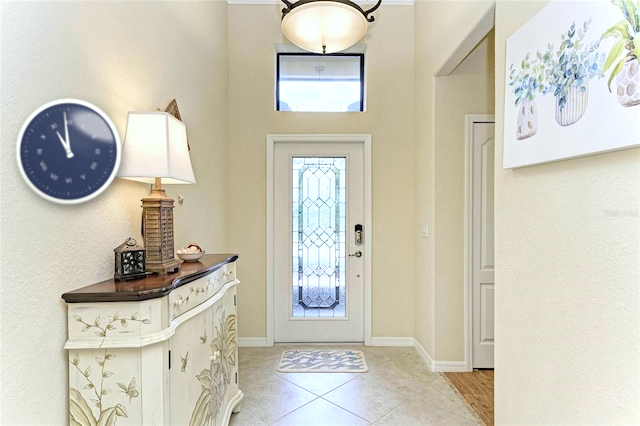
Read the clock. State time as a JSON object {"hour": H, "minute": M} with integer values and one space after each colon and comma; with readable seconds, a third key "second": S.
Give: {"hour": 10, "minute": 59}
